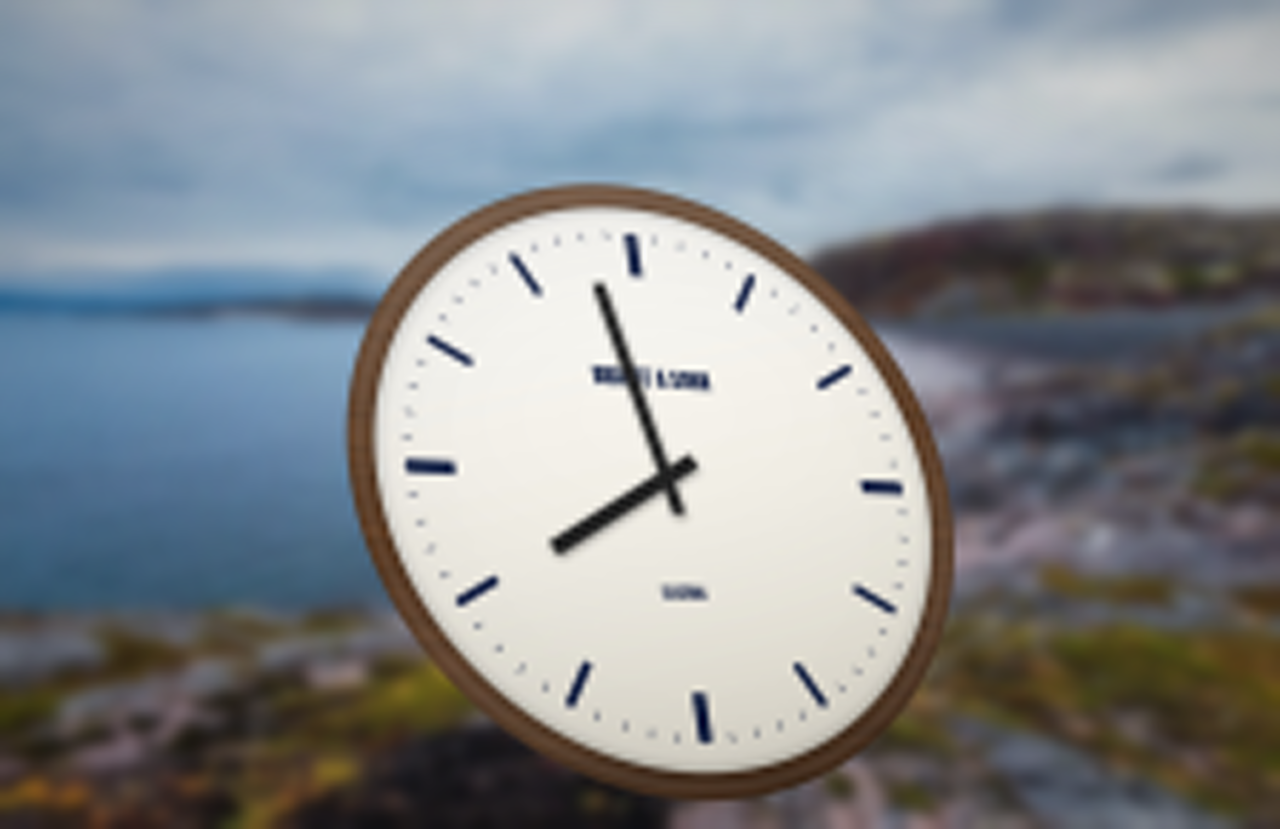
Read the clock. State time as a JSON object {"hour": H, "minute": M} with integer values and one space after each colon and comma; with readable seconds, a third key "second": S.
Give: {"hour": 7, "minute": 58}
